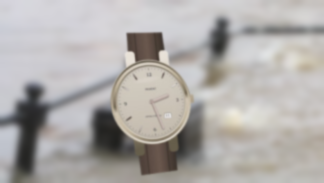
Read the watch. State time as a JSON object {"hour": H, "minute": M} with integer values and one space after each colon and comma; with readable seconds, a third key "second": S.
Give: {"hour": 2, "minute": 27}
